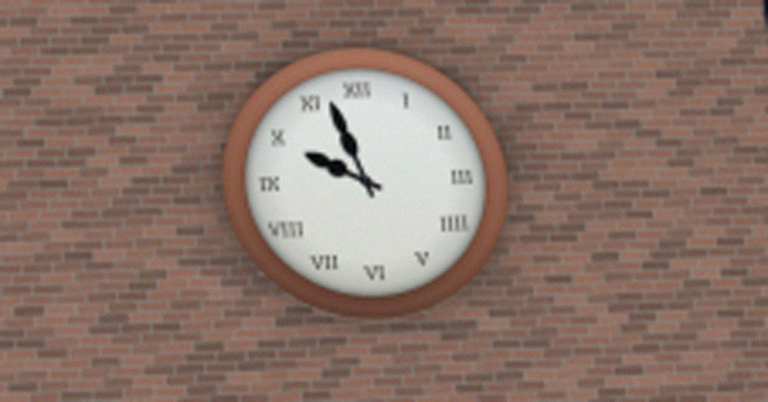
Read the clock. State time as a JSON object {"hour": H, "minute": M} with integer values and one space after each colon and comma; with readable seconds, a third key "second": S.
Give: {"hour": 9, "minute": 57}
